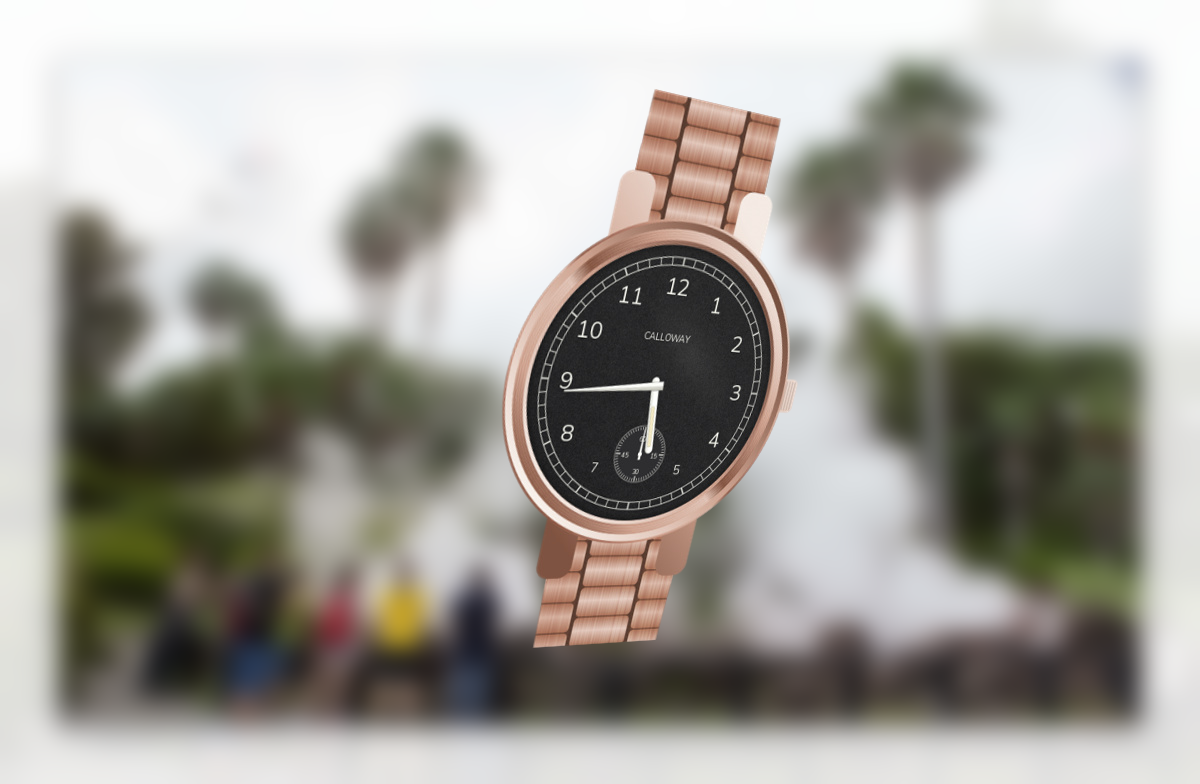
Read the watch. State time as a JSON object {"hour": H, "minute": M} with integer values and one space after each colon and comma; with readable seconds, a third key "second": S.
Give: {"hour": 5, "minute": 44}
